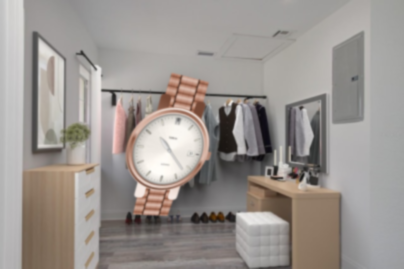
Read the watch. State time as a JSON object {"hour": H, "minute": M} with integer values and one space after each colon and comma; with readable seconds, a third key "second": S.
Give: {"hour": 10, "minute": 22}
